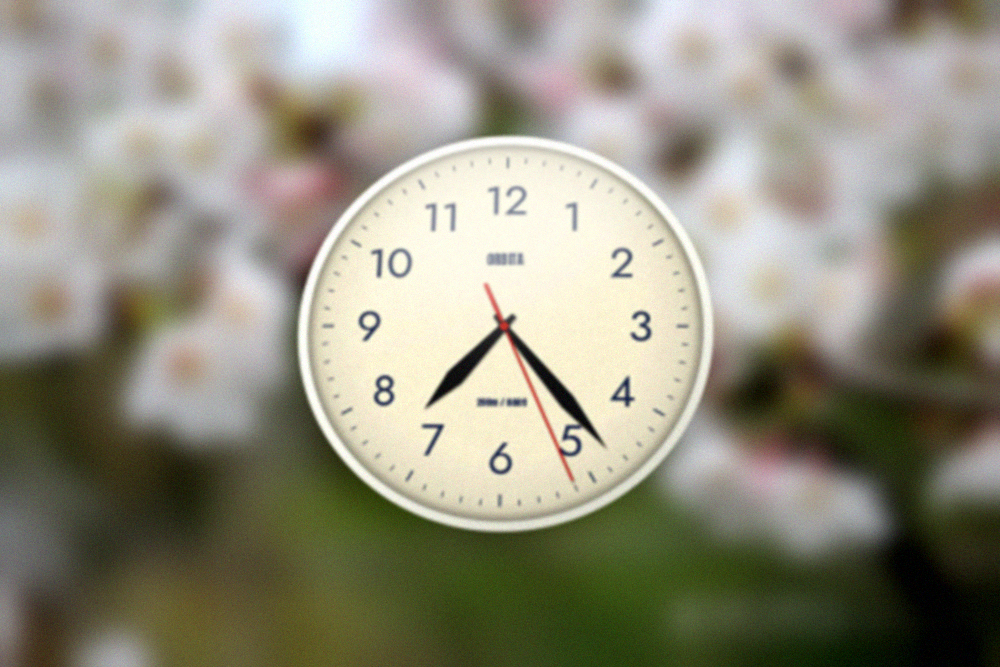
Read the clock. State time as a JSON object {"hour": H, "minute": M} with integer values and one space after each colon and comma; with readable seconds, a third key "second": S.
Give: {"hour": 7, "minute": 23, "second": 26}
